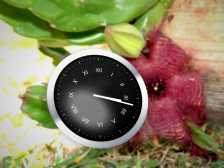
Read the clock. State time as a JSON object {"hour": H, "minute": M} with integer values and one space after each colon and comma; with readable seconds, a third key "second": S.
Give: {"hour": 3, "minute": 17}
